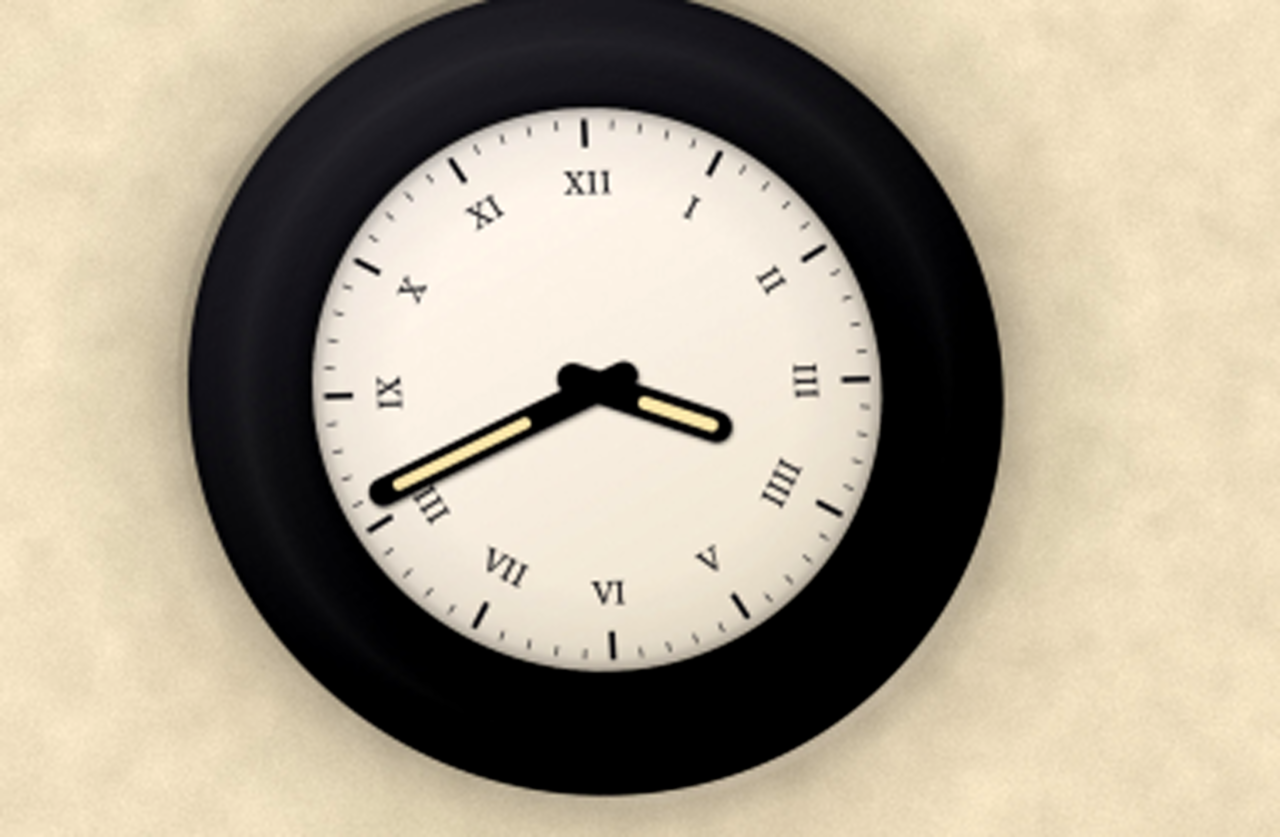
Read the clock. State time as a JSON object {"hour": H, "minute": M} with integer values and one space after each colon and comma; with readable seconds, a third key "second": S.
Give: {"hour": 3, "minute": 41}
